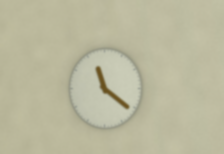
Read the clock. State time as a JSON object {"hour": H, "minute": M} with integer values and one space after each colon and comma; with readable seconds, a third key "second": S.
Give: {"hour": 11, "minute": 21}
